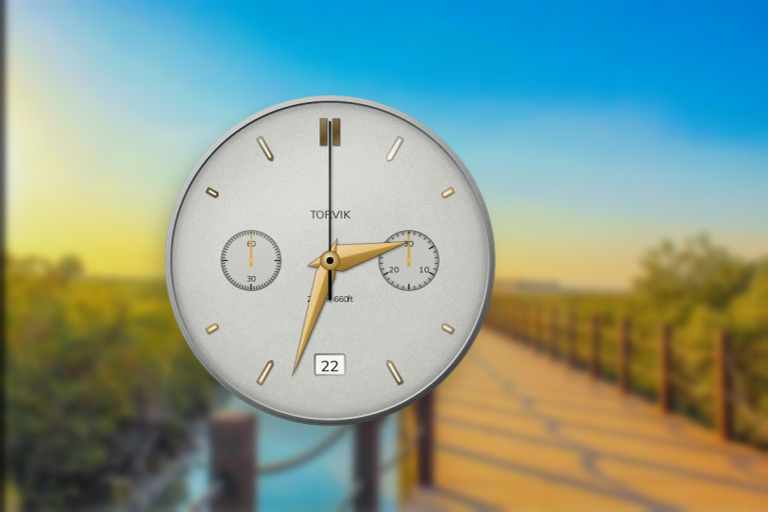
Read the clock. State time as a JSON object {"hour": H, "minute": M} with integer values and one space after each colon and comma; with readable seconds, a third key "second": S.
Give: {"hour": 2, "minute": 33}
